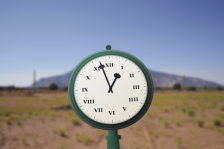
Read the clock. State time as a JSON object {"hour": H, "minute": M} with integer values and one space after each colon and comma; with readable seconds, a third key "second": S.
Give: {"hour": 12, "minute": 57}
